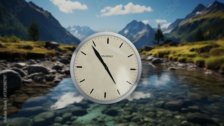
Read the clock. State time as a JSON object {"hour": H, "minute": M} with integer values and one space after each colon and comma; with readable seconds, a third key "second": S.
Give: {"hour": 4, "minute": 54}
